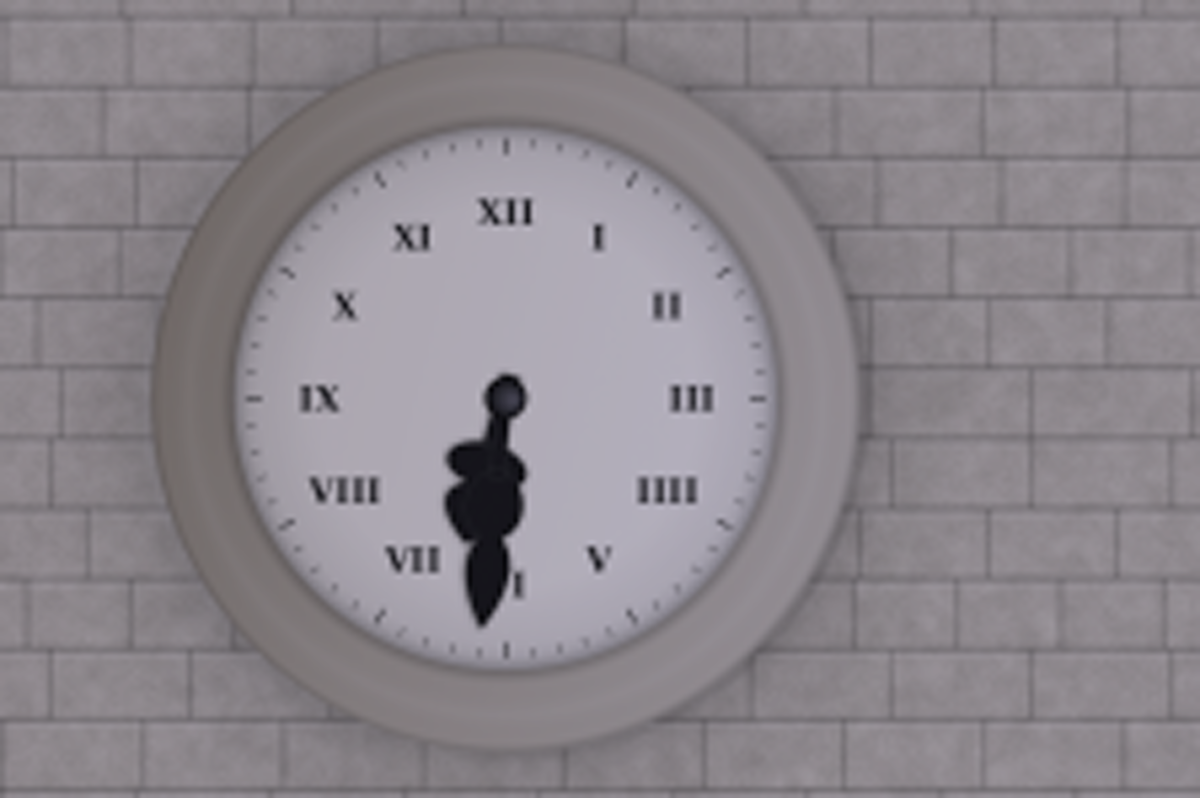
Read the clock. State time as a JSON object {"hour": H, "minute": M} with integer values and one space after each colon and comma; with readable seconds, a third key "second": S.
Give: {"hour": 6, "minute": 31}
